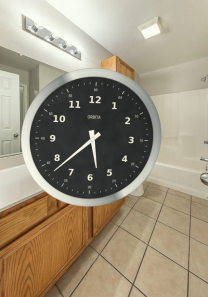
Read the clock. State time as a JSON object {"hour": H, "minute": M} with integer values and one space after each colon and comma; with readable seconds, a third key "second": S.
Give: {"hour": 5, "minute": 38}
